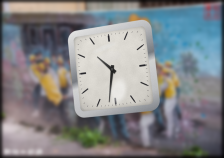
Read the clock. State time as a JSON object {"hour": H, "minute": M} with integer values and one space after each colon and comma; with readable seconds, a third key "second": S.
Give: {"hour": 10, "minute": 32}
